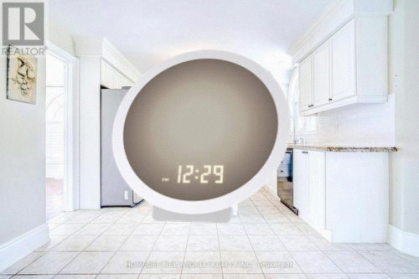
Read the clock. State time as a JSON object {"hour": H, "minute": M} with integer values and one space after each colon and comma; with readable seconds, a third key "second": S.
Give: {"hour": 12, "minute": 29}
